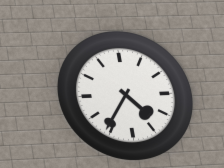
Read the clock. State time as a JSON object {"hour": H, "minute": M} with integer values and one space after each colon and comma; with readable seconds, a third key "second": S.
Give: {"hour": 4, "minute": 36}
